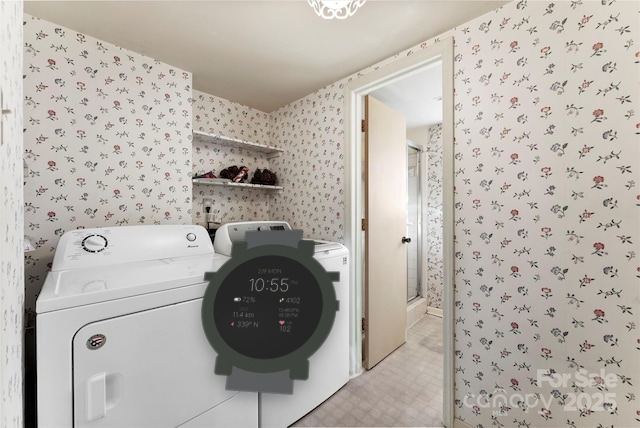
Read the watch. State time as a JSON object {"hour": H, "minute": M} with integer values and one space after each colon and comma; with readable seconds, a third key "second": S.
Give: {"hour": 10, "minute": 55}
